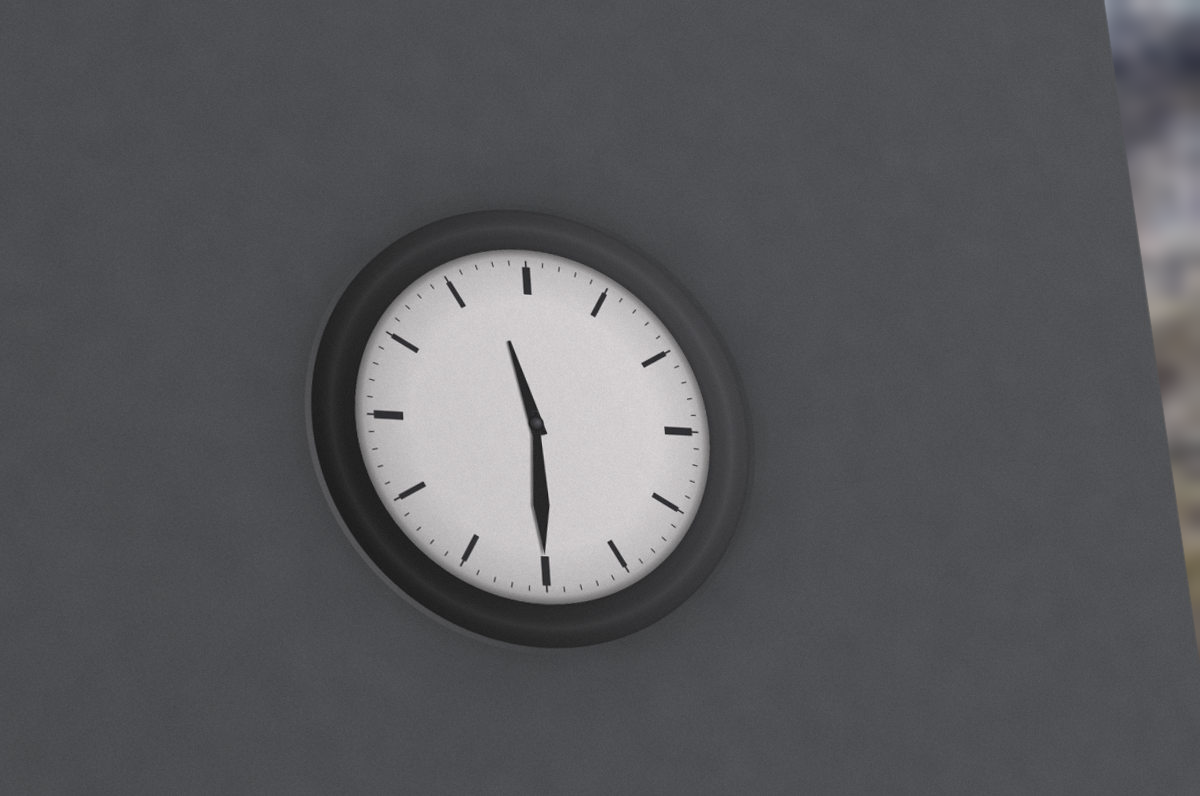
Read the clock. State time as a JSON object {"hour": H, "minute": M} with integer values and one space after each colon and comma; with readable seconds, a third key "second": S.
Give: {"hour": 11, "minute": 30}
